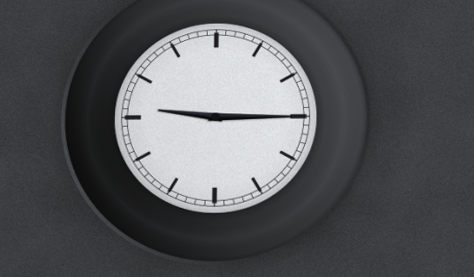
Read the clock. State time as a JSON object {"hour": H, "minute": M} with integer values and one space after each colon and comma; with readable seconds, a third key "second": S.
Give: {"hour": 9, "minute": 15}
